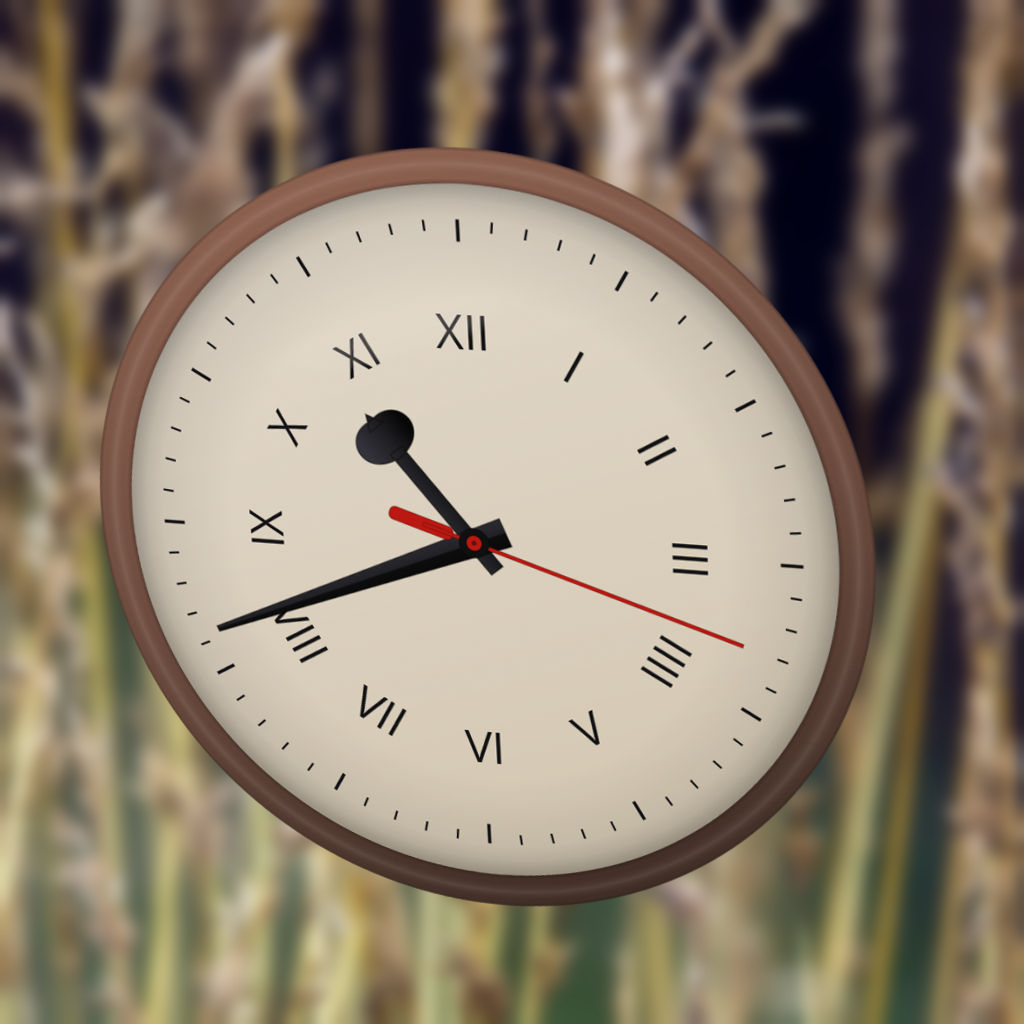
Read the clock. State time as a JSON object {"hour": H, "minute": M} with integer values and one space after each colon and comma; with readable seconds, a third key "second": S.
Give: {"hour": 10, "minute": 41, "second": 18}
